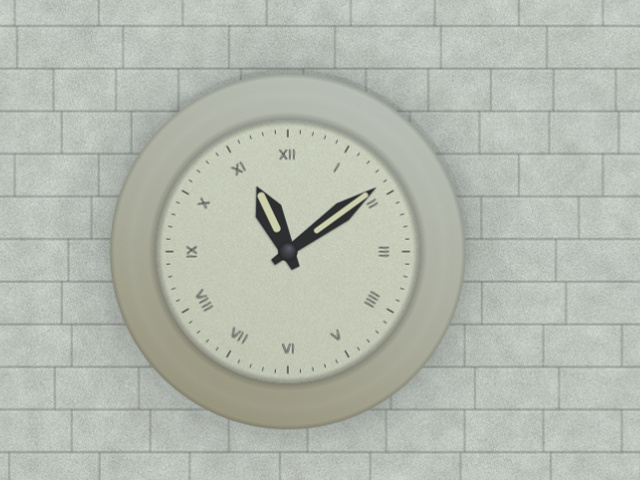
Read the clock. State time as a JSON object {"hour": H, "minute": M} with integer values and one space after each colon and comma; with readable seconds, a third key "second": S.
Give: {"hour": 11, "minute": 9}
